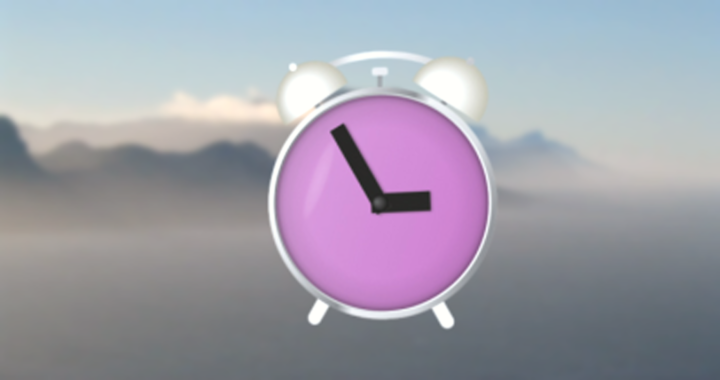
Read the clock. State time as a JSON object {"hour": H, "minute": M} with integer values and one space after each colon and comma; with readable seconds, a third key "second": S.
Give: {"hour": 2, "minute": 55}
